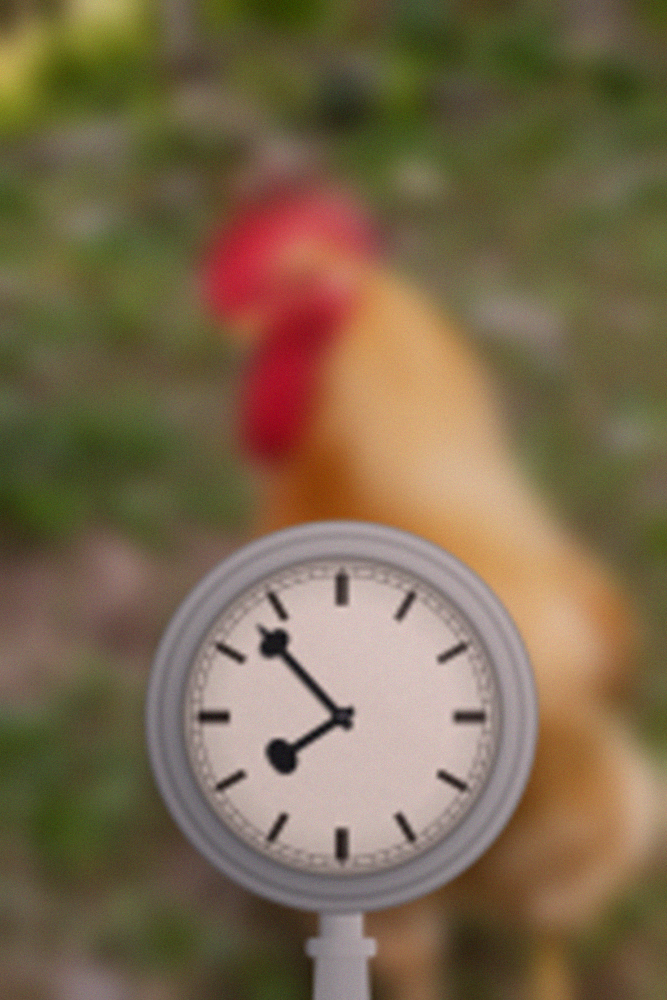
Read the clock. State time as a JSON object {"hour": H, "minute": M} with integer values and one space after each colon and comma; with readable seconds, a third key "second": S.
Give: {"hour": 7, "minute": 53}
